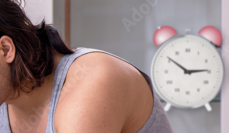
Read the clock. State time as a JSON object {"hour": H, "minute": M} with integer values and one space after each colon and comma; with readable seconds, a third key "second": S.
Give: {"hour": 2, "minute": 51}
